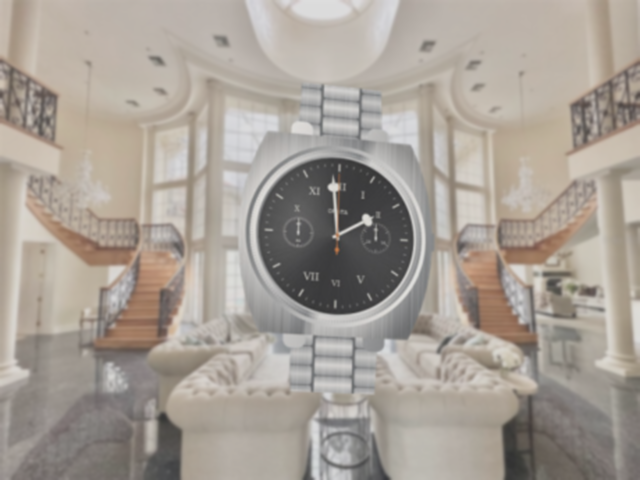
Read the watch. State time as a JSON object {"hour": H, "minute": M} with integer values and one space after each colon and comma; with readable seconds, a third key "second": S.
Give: {"hour": 1, "minute": 59}
